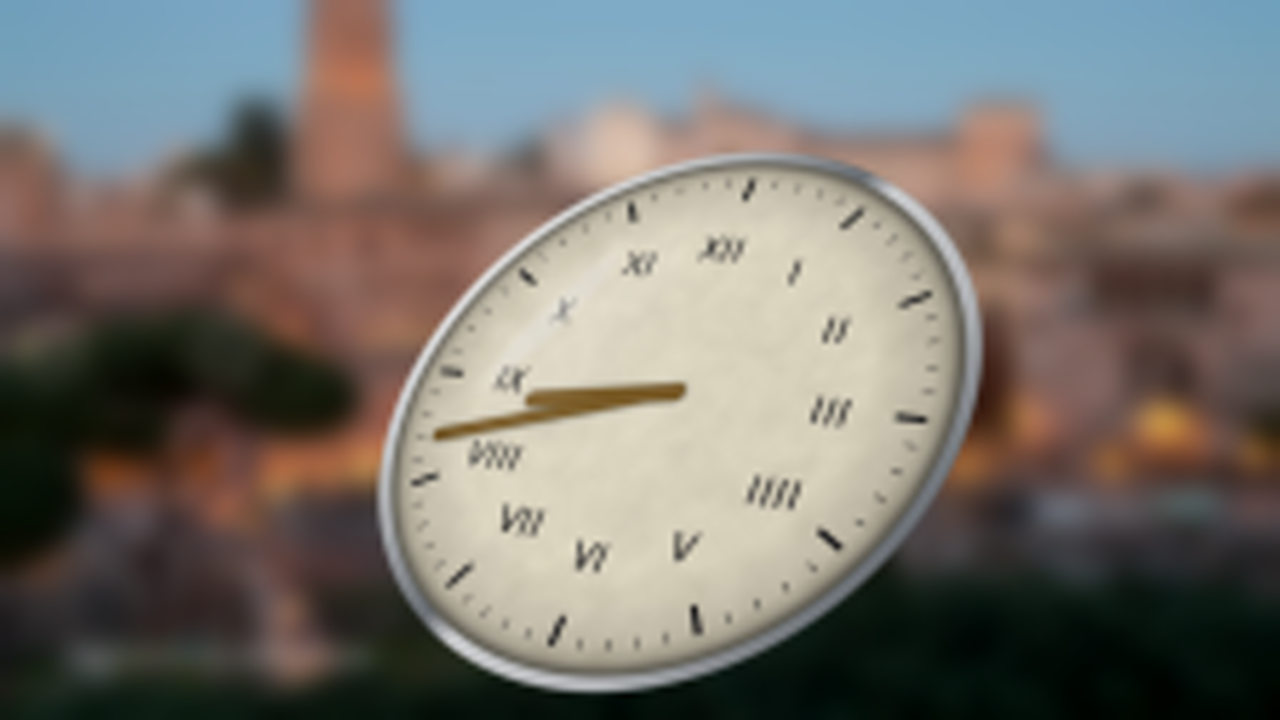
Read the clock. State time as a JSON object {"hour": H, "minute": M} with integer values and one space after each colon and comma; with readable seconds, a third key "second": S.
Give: {"hour": 8, "minute": 42}
